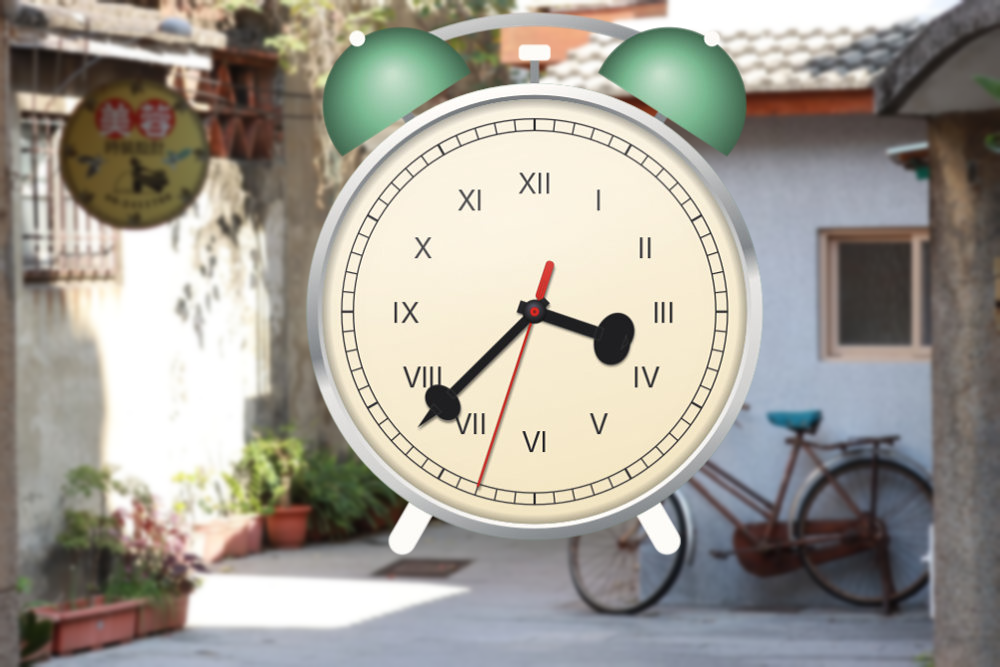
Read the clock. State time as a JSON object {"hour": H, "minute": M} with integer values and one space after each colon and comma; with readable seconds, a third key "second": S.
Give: {"hour": 3, "minute": 37, "second": 33}
